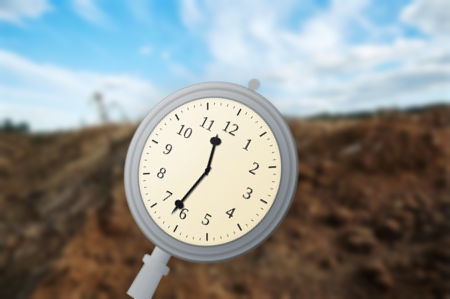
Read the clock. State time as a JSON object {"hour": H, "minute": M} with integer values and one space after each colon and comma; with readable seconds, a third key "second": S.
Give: {"hour": 11, "minute": 32}
